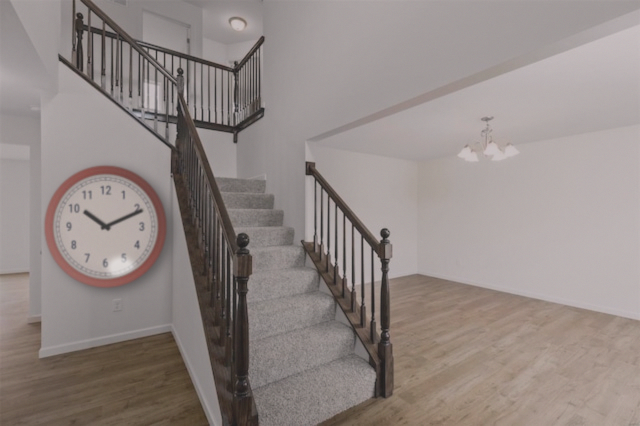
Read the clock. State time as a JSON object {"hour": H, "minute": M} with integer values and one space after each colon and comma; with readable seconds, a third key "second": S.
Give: {"hour": 10, "minute": 11}
